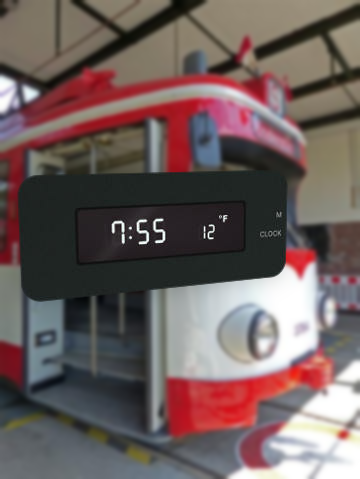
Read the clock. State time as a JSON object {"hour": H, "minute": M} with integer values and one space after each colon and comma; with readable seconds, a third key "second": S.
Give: {"hour": 7, "minute": 55}
